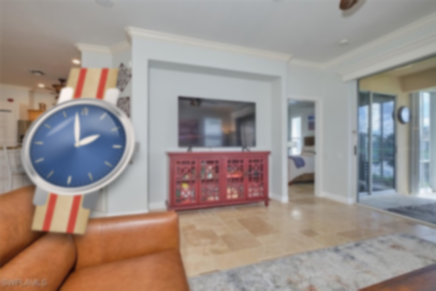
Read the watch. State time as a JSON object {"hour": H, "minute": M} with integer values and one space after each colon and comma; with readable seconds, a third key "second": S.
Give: {"hour": 1, "minute": 58}
